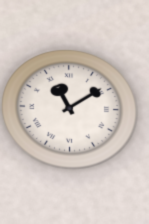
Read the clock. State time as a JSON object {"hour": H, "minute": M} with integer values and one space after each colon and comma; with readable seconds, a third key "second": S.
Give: {"hour": 11, "minute": 9}
